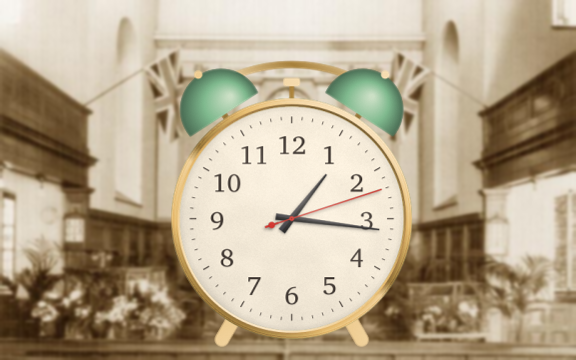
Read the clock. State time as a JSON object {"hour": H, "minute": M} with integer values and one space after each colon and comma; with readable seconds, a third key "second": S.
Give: {"hour": 1, "minute": 16, "second": 12}
